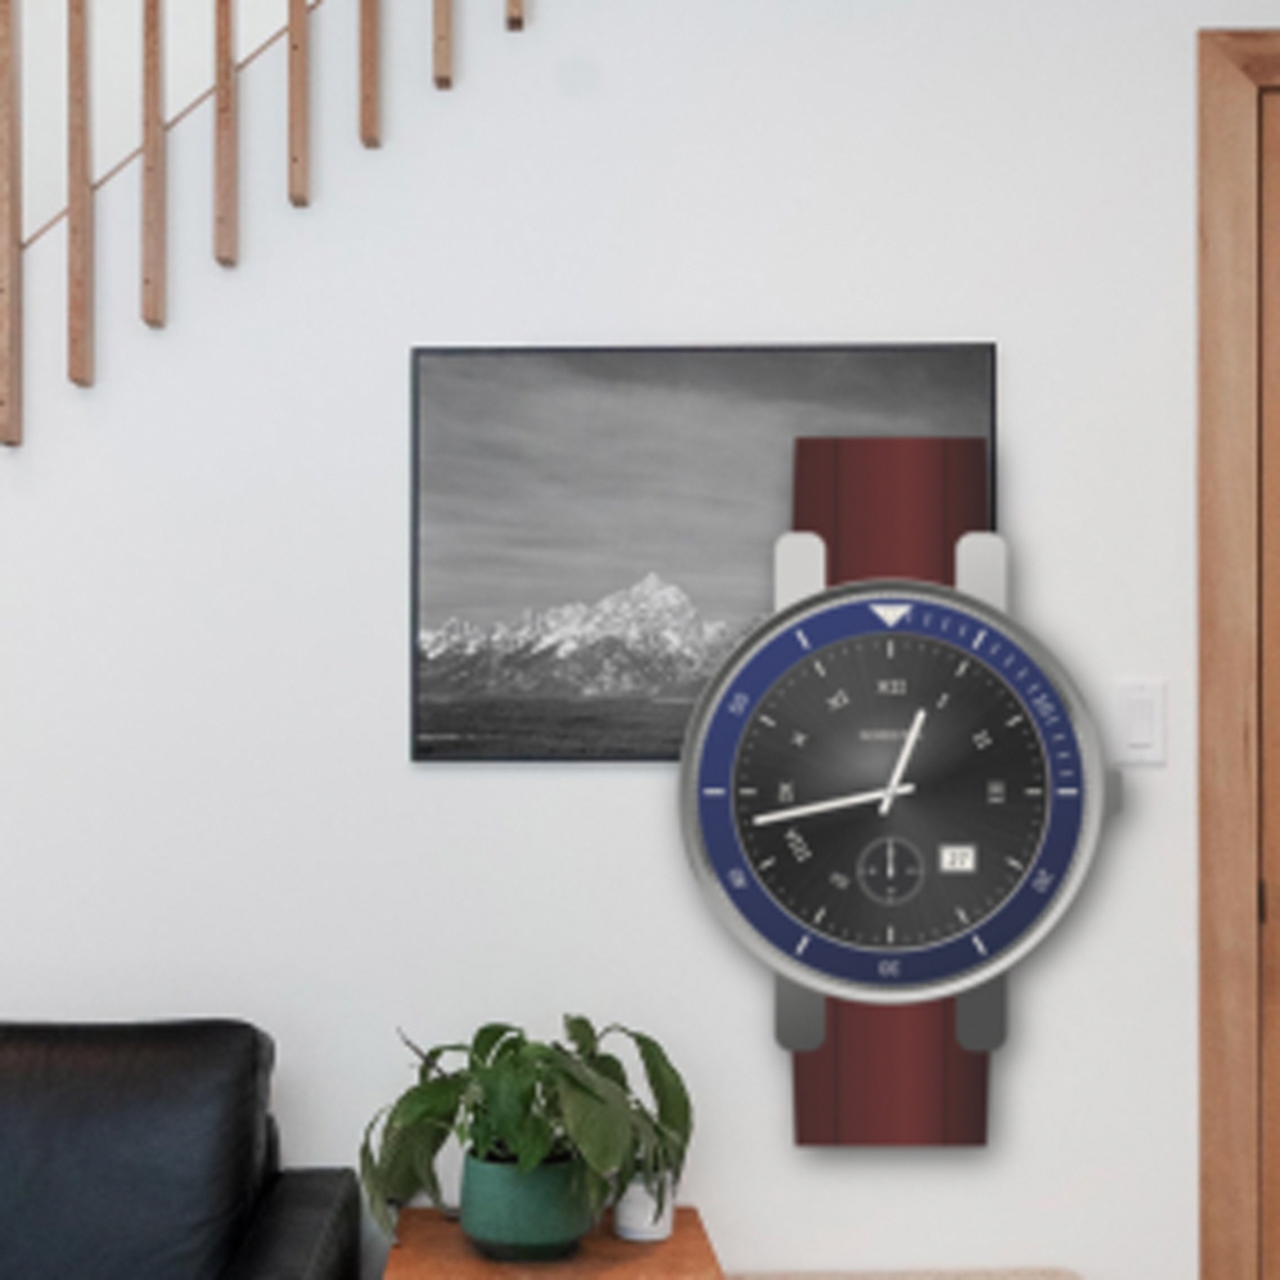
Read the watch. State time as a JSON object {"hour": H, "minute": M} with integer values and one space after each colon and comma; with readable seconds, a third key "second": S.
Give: {"hour": 12, "minute": 43}
